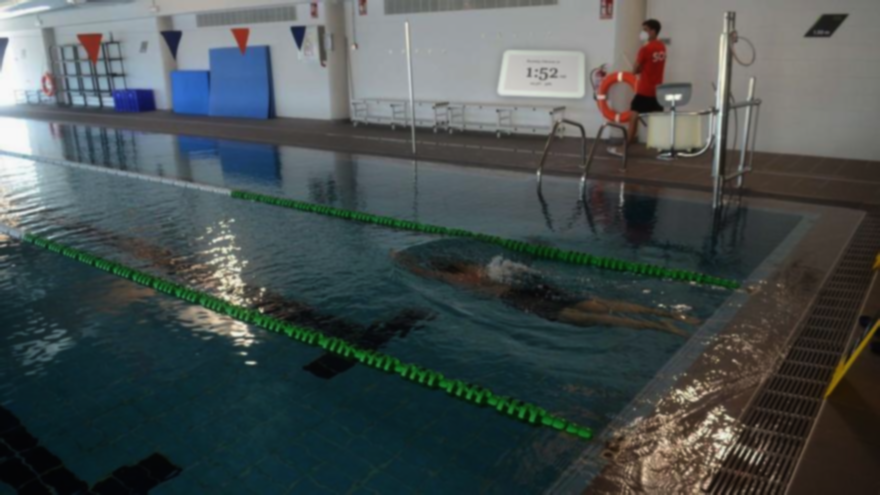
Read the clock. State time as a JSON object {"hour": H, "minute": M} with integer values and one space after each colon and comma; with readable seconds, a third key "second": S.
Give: {"hour": 1, "minute": 52}
